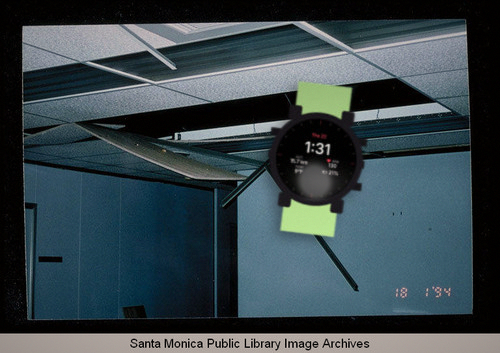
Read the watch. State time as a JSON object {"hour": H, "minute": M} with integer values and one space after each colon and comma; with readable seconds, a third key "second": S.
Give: {"hour": 1, "minute": 31}
